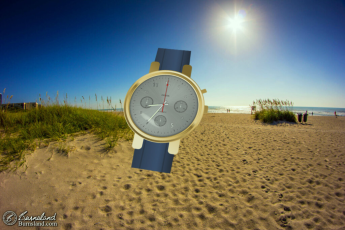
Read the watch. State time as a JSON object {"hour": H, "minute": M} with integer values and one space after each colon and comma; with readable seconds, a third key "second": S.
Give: {"hour": 8, "minute": 35}
